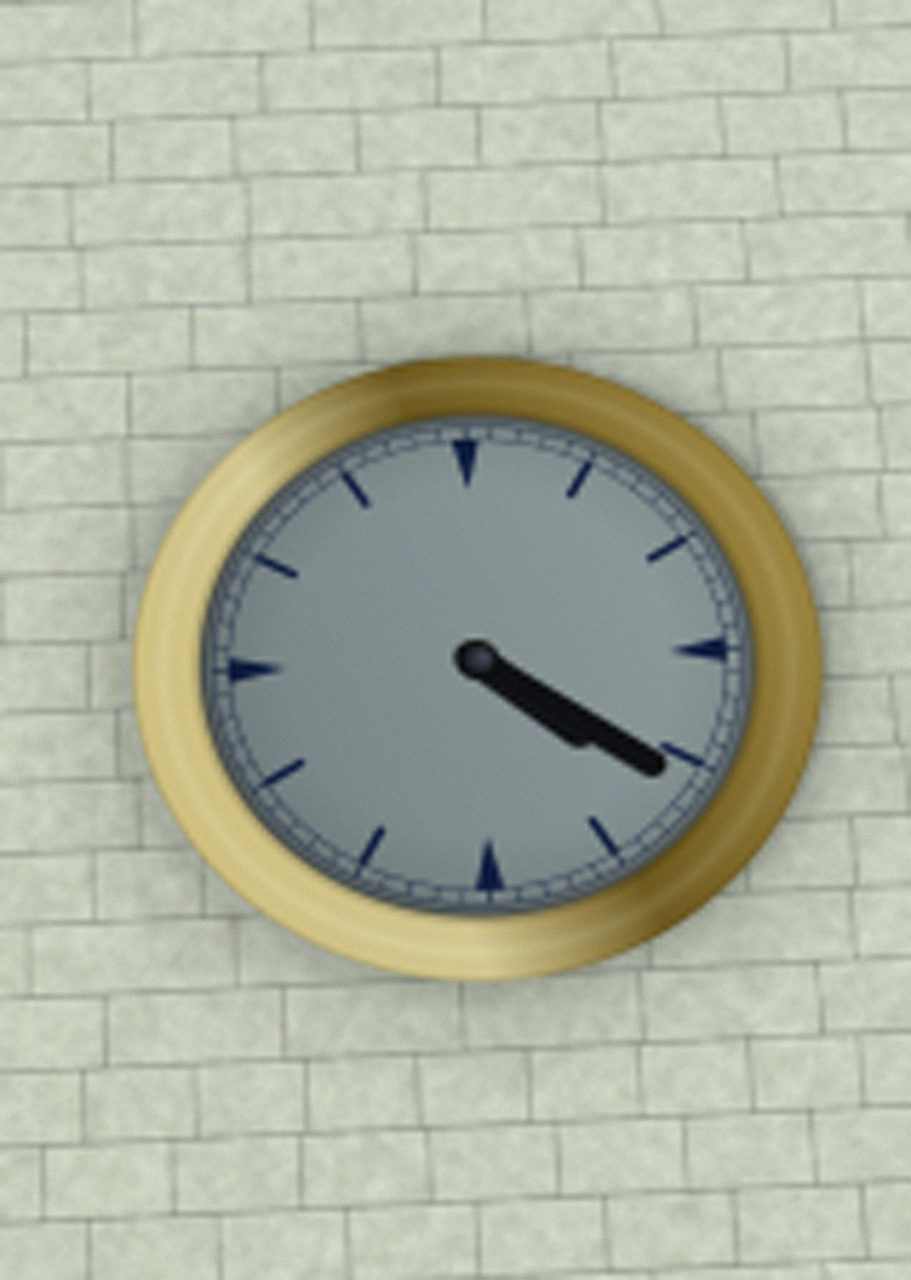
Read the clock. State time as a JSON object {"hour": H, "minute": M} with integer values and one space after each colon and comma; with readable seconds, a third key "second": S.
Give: {"hour": 4, "minute": 21}
